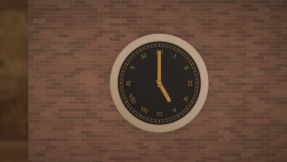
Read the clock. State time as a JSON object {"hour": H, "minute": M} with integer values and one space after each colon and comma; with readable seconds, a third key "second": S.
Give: {"hour": 5, "minute": 0}
